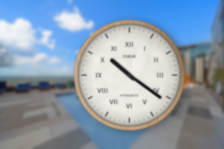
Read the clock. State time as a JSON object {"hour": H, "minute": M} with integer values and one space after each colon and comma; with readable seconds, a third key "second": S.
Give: {"hour": 10, "minute": 21}
